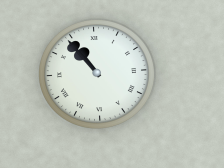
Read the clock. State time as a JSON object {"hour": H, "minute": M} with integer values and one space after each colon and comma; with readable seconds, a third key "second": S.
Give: {"hour": 10, "minute": 54}
